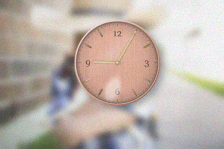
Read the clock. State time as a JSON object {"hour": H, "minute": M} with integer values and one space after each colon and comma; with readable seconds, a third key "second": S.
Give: {"hour": 9, "minute": 5}
